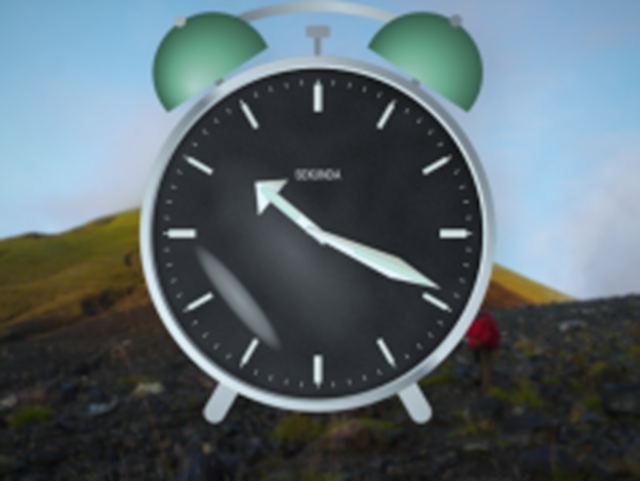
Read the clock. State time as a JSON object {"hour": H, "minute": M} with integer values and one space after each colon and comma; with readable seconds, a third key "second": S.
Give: {"hour": 10, "minute": 19}
